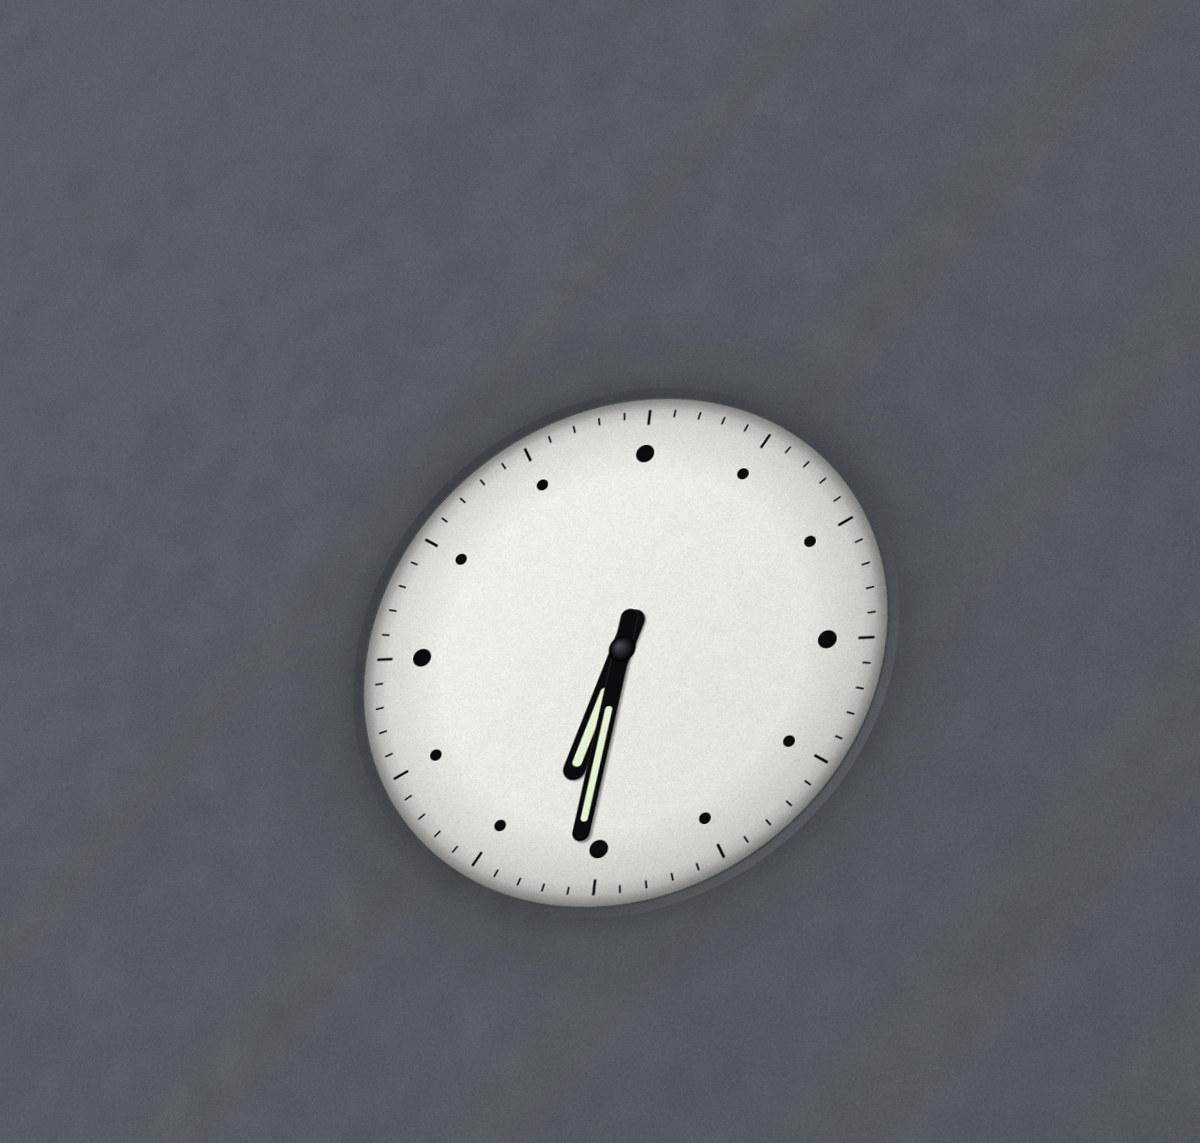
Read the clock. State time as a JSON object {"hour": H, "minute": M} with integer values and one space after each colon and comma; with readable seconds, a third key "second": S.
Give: {"hour": 6, "minute": 31}
